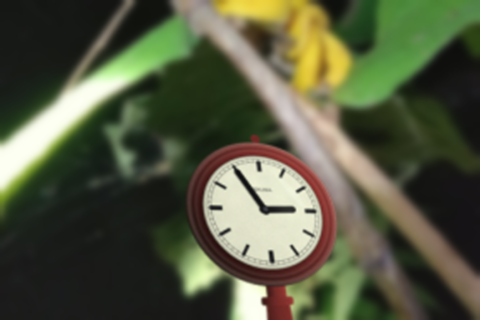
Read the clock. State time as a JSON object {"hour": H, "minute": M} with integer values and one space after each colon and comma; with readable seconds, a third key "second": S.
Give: {"hour": 2, "minute": 55}
